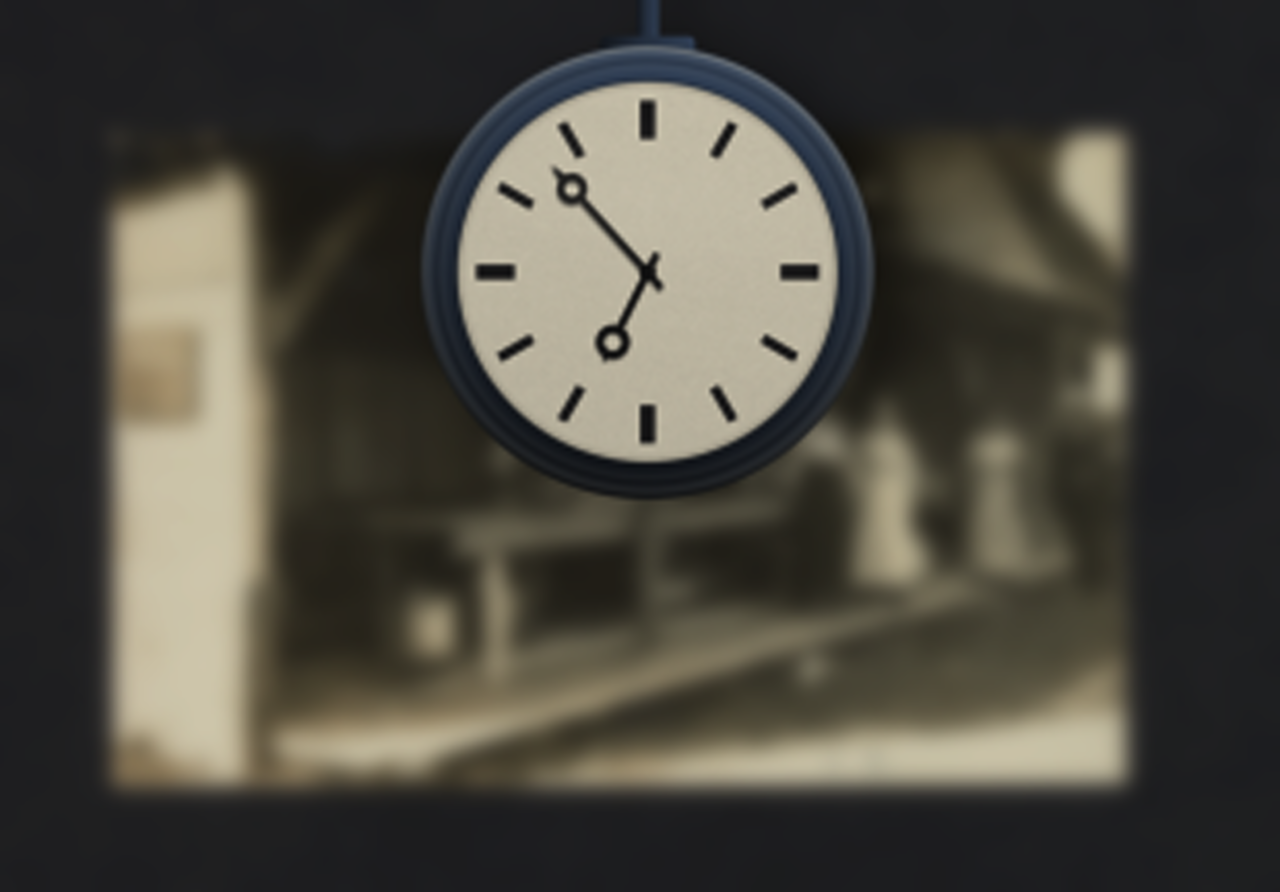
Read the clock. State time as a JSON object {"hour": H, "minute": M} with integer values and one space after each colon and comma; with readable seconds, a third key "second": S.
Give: {"hour": 6, "minute": 53}
